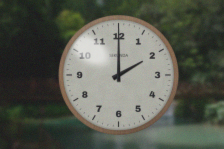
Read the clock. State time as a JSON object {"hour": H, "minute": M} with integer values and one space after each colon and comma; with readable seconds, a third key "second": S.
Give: {"hour": 2, "minute": 0}
